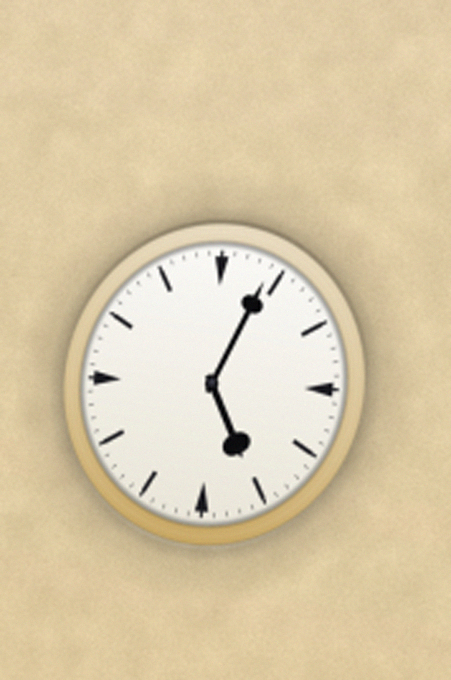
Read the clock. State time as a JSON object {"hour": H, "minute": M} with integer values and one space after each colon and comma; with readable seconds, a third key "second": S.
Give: {"hour": 5, "minute": 4}
